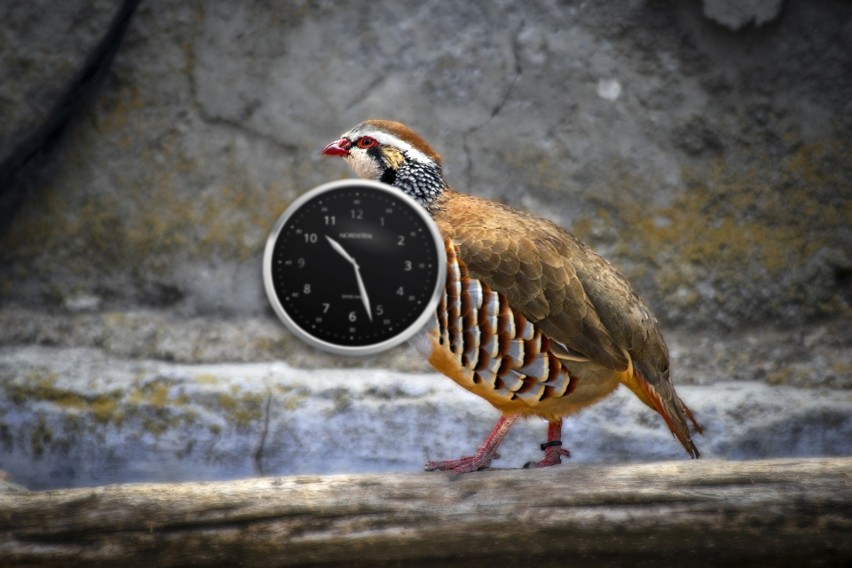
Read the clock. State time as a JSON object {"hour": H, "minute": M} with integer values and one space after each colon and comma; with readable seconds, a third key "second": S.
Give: {"hour": 10, "minute": 27}
